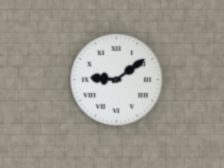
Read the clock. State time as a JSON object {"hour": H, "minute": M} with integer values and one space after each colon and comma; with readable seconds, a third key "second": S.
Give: {"hour": 9, "minute": 9}
